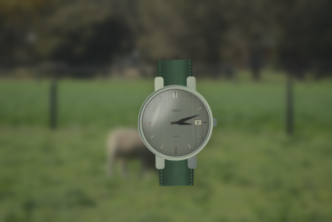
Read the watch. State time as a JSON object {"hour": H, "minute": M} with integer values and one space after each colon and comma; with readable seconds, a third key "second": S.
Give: {"hour": 3, "minute": 12}
